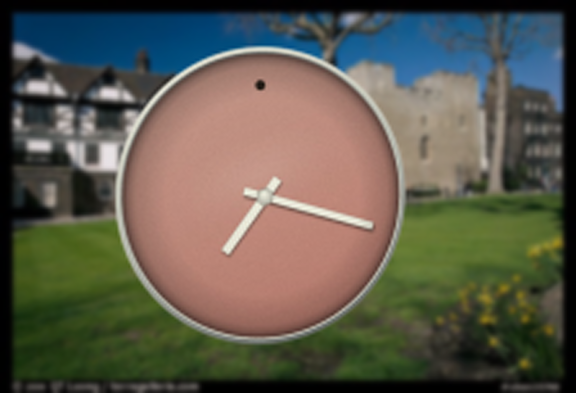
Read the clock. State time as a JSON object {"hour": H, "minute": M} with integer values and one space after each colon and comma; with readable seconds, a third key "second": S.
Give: {"hour": 7, "minute": 18}
